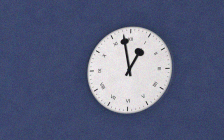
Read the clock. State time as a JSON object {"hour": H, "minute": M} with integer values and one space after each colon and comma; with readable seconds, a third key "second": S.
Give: {"hour": 12, "minute": 58}
